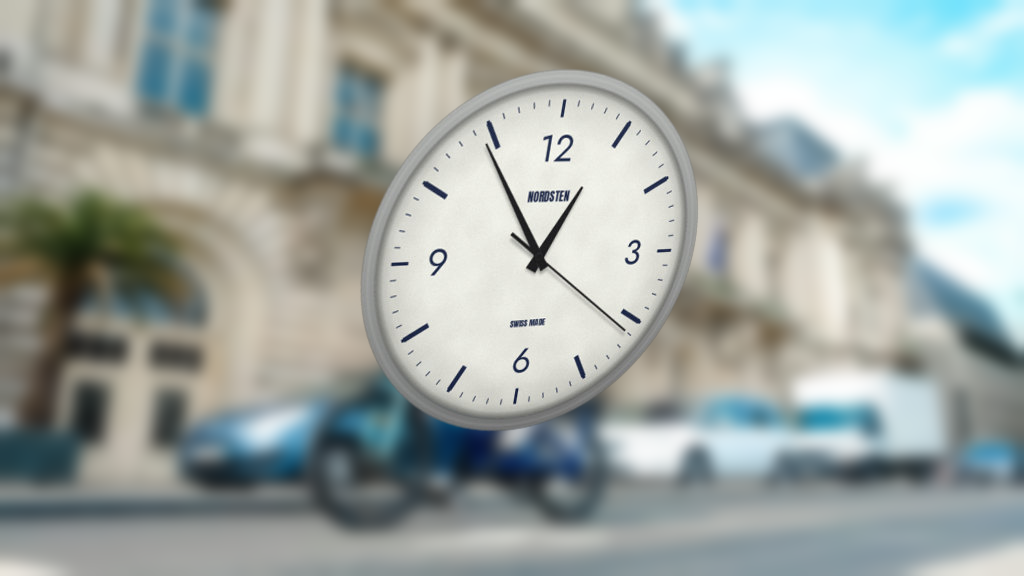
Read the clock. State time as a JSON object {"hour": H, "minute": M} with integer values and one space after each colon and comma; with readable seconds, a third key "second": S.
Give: {"hour": 12, "minute": 54, "second": 21}
